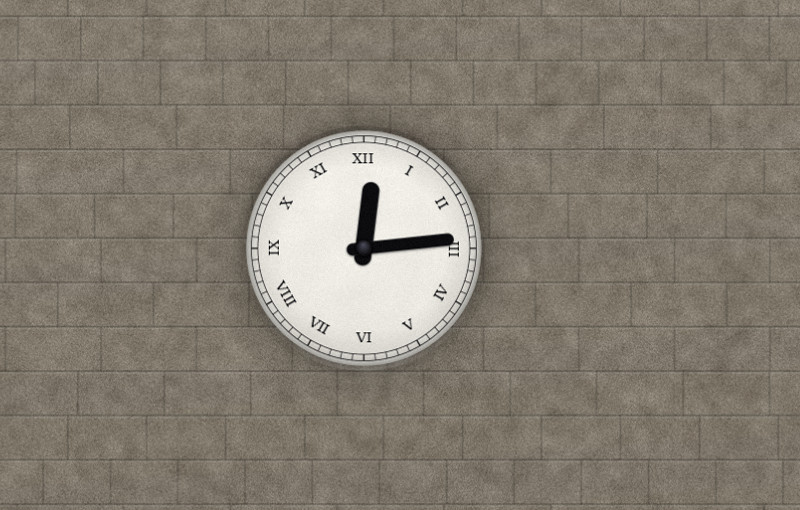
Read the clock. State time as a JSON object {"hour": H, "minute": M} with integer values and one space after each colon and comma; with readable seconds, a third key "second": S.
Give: {"hour": 12, "minute": 14}
